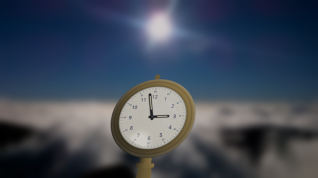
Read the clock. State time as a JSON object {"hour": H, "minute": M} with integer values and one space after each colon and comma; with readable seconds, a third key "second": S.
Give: {"hour": 2, "minute": 58}
